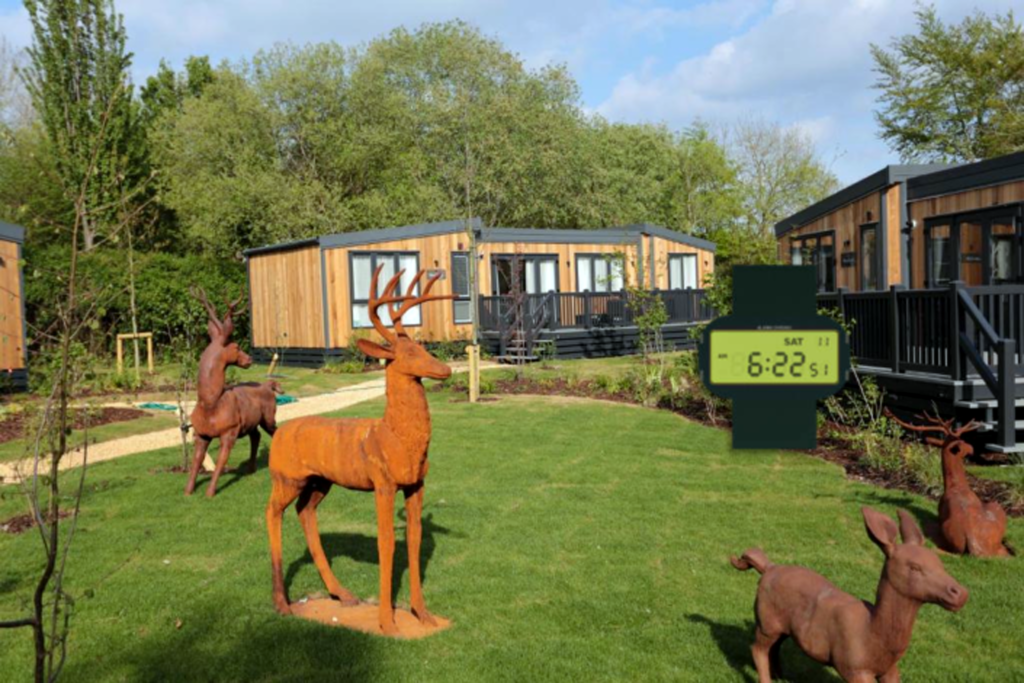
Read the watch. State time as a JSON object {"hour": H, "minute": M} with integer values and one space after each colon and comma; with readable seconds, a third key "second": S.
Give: {"hour": 6, "minute": 22, "second": 51}
